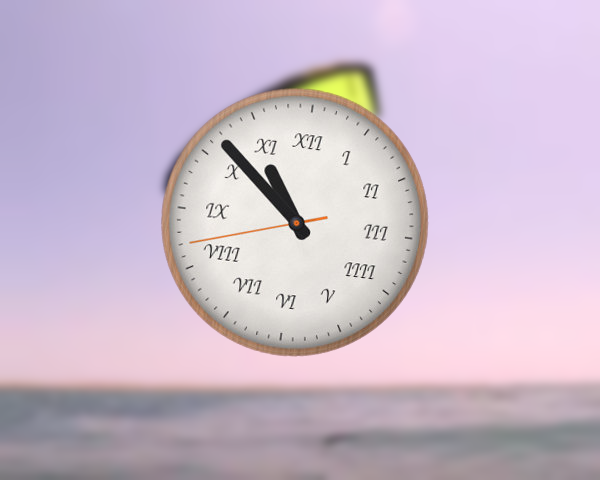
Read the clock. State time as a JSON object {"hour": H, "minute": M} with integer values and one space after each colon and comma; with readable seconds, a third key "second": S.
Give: {"hour": 10, "minute": 51, "second": 42}
